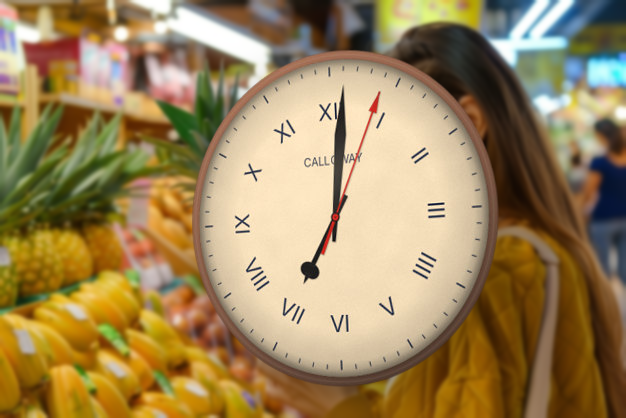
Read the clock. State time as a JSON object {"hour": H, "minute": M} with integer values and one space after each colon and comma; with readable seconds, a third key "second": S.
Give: {"hour": 7, "minute": 1, "second": 4}
